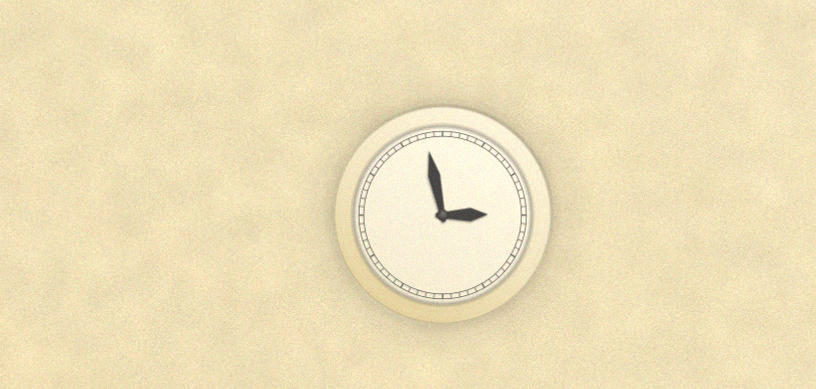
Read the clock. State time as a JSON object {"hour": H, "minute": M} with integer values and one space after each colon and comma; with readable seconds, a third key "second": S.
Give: {"hour": 2, "minute": 58}
